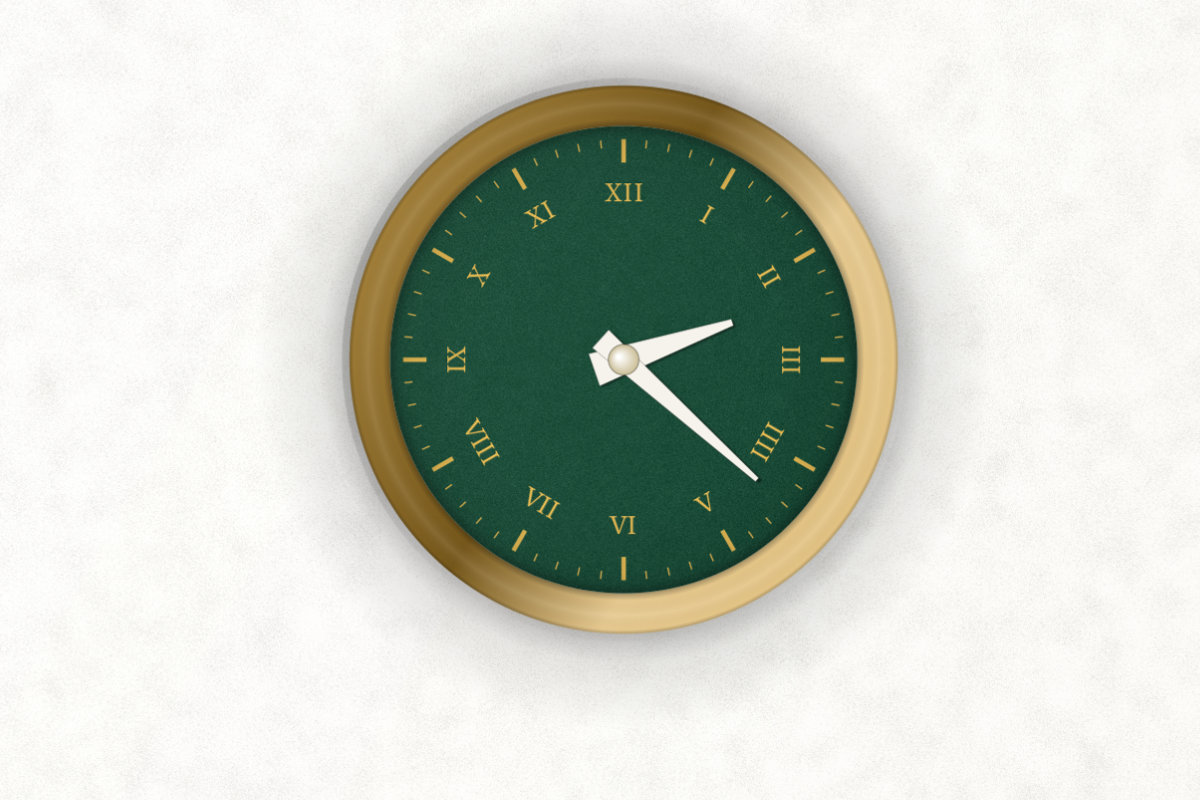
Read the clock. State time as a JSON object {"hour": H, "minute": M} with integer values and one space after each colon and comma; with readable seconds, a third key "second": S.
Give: {"hour": 2, "minute": 22}
